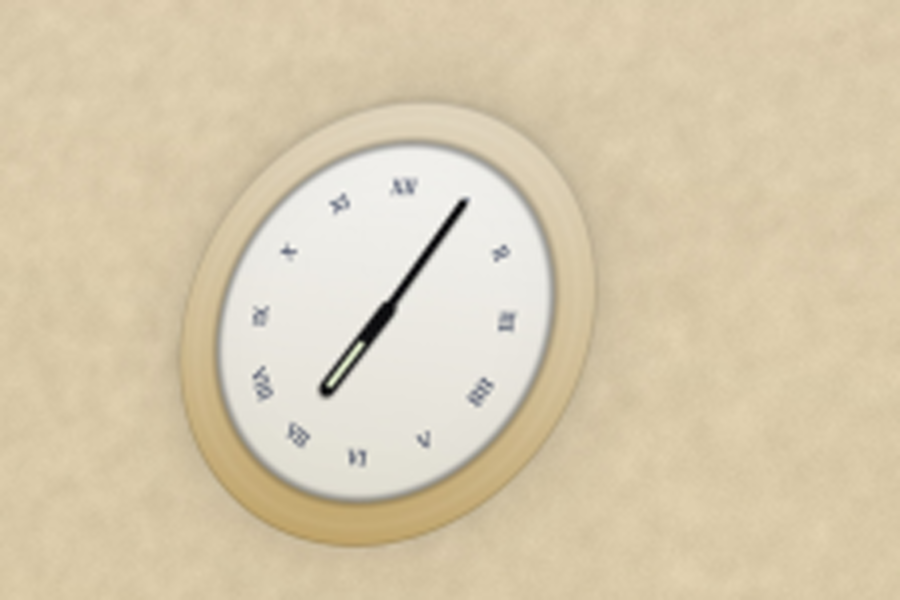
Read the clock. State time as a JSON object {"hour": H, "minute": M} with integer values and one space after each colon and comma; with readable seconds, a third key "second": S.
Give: {"hour": 7, "minute": 5}
